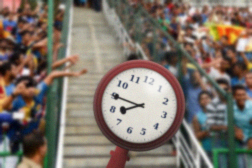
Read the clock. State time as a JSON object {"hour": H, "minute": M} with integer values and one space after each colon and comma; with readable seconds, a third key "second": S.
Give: {"hour": 7, "minute": 45}
